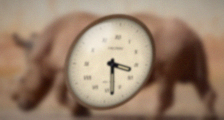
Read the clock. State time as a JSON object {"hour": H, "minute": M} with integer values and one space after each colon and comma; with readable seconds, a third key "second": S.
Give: {"hour": 3, "minute": 28}
